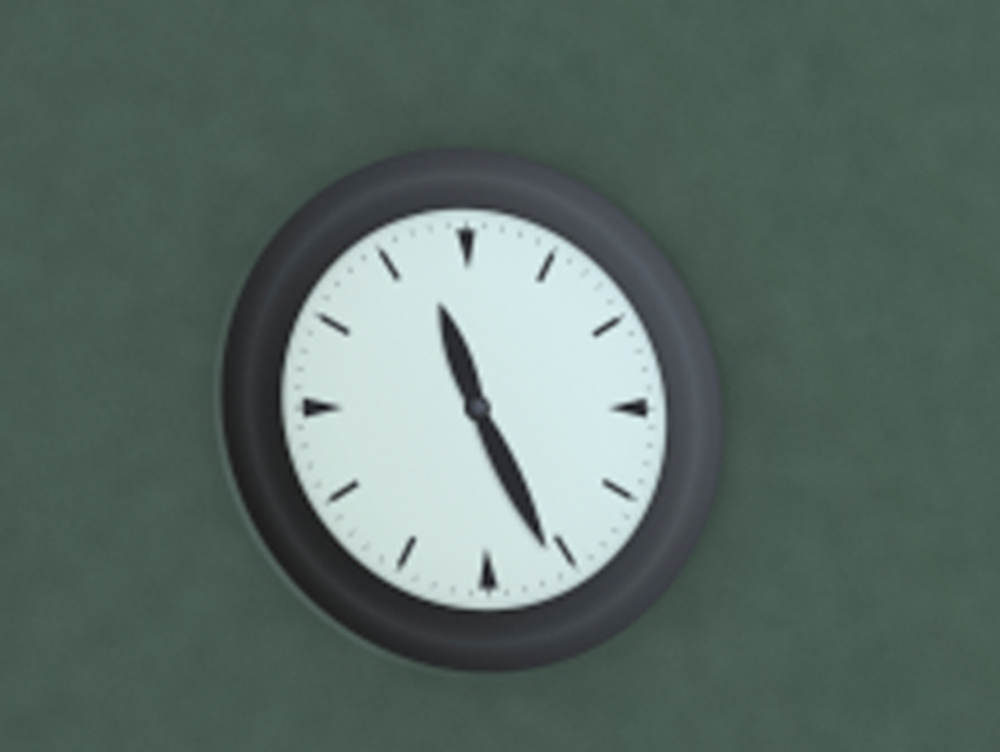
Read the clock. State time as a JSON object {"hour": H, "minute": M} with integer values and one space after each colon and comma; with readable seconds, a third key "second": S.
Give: {"hour": 11, "minute": 26}
